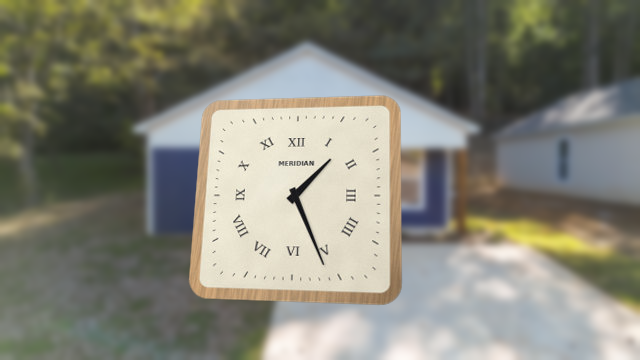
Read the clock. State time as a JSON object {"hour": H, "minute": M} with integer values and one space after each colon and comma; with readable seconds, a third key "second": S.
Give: {"hour": 1, "minute": 26}
